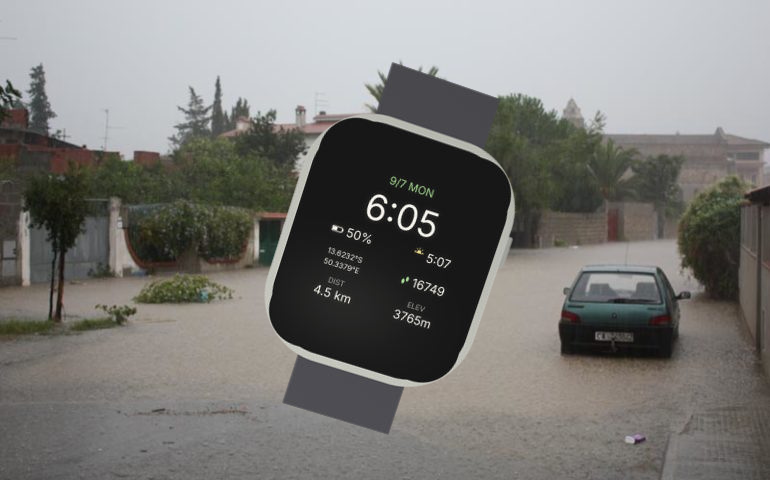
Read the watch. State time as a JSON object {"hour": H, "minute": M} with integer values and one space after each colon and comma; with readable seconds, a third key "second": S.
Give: {"hour": 6, "minute": 5}
